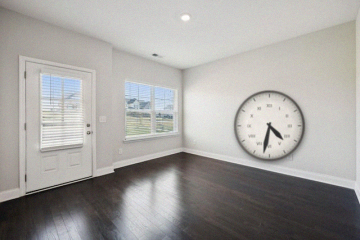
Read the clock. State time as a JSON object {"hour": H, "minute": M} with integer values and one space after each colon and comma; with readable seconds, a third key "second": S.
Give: {"hour": 4, "minute": 32}
